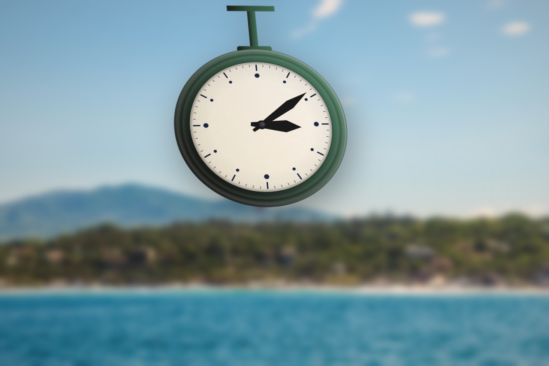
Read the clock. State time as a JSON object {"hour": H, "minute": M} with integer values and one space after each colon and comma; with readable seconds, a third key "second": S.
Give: {"hour": 3, "minute": 9}
